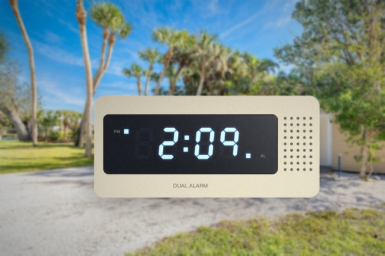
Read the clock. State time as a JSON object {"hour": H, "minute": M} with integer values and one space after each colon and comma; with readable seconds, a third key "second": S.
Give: {"hour": 2, "minute": 9}
